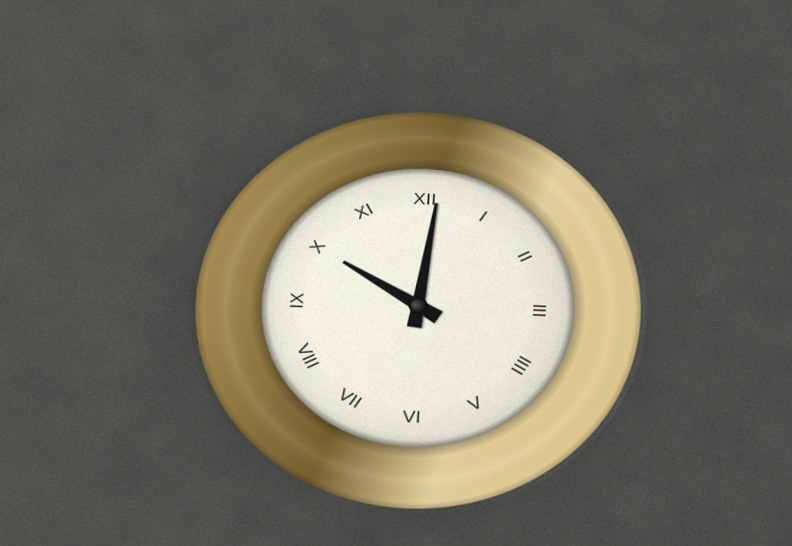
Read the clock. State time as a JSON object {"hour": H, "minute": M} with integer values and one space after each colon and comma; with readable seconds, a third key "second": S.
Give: {"hour": 10, "minute": 1}
